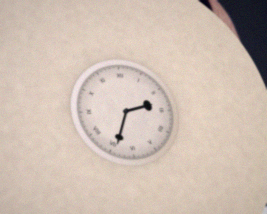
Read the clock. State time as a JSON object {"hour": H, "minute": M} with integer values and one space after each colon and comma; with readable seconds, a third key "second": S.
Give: {"hour": 2, "minute": 34}
